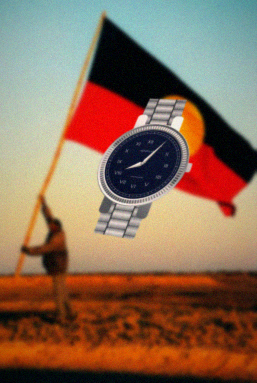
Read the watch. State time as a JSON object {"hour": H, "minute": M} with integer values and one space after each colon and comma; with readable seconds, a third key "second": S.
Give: {"hour": 8, "minute": 5}
